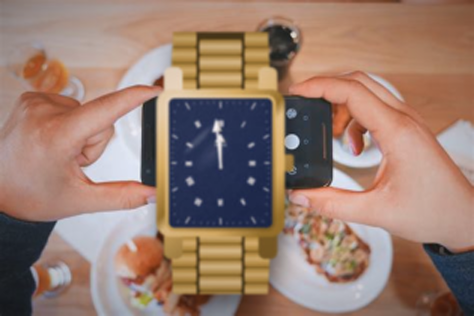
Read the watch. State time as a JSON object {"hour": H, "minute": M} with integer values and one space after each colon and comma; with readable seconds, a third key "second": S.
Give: {"hour": 11, "minute": 59}
